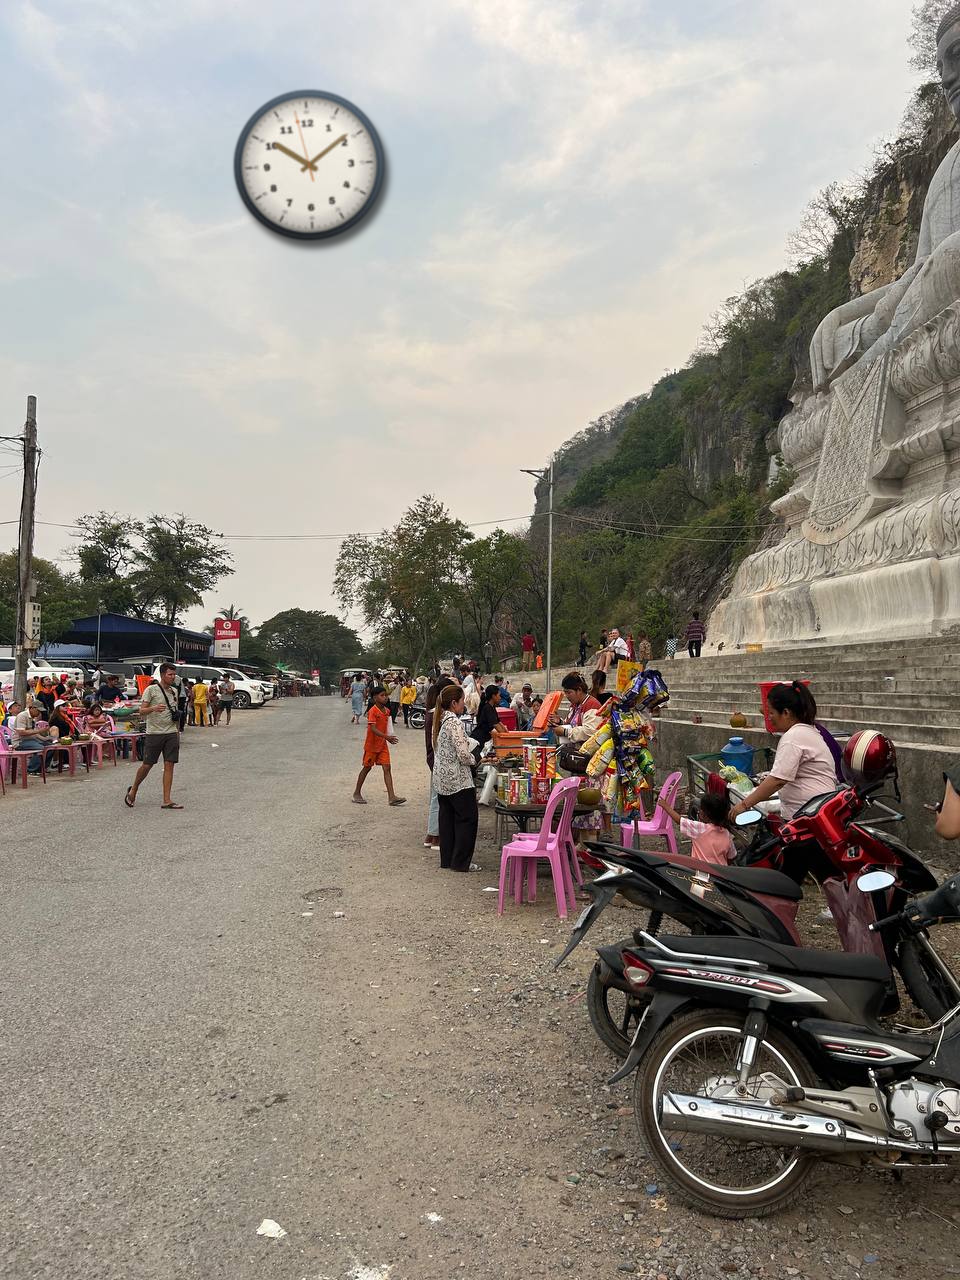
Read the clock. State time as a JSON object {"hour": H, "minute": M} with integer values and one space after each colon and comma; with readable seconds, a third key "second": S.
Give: {"hour": 10, "minute": 8, "second": 58}
